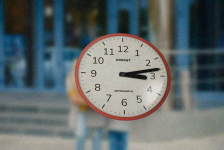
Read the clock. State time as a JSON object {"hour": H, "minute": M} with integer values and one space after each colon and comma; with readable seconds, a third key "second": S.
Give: {"hour": 3, "minute": 13}
